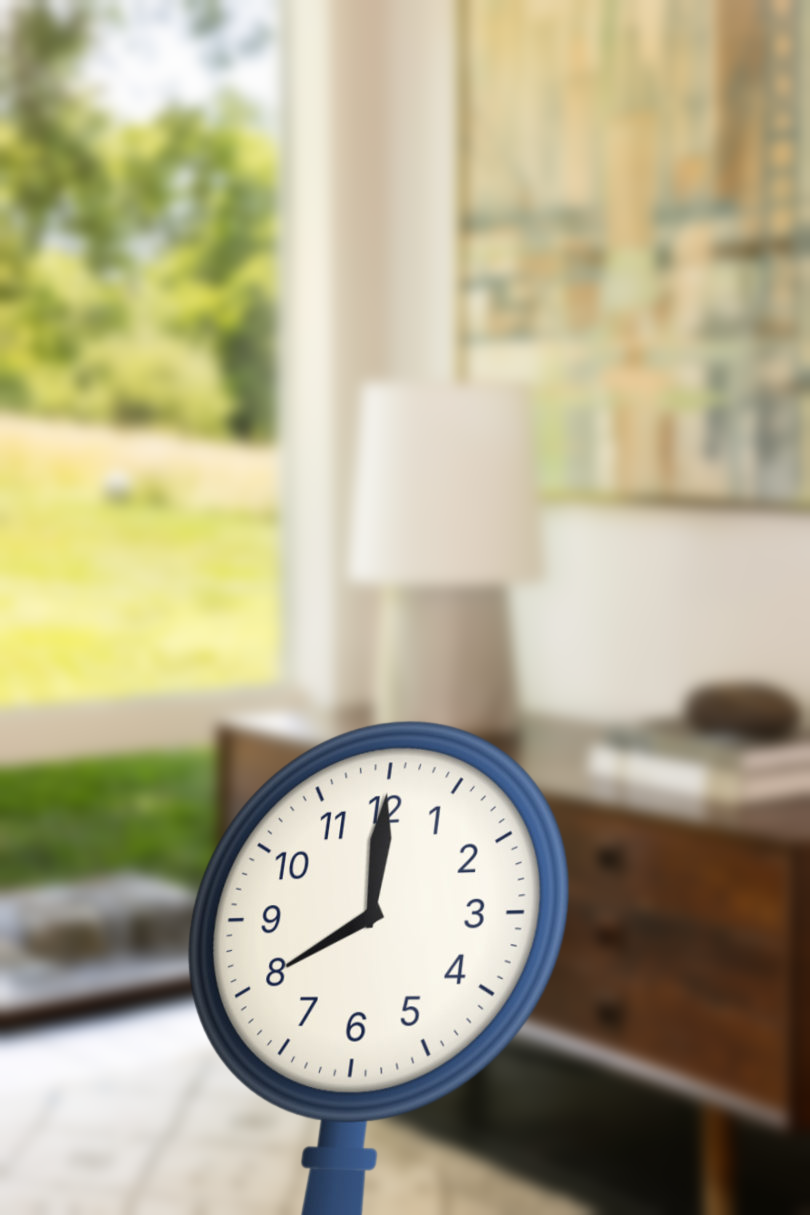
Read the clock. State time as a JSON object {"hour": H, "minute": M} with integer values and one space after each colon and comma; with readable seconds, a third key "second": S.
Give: {"hour": 8, "minute": 0}
